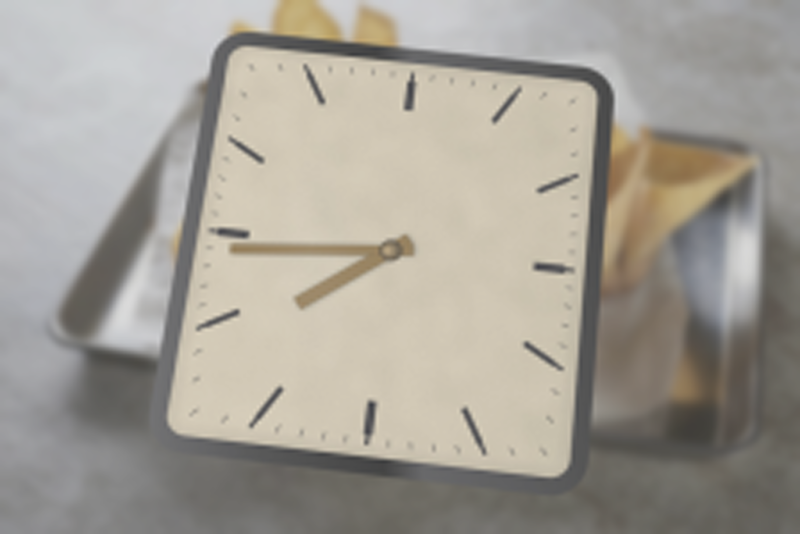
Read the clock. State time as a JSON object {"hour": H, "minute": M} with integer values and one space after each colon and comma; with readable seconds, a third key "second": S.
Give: {"hour": 7, "minute": 44}
